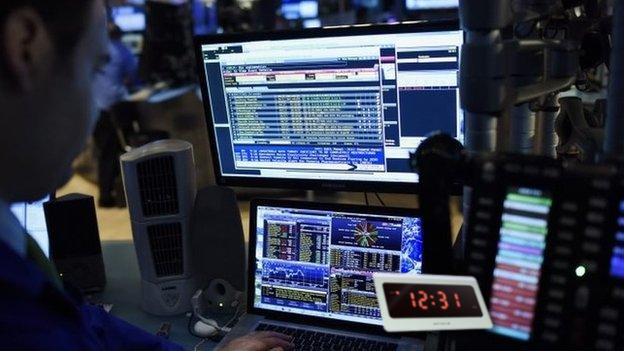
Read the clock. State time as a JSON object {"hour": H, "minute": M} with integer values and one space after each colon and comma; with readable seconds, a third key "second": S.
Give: {"hour": 12, "minute": 31}
